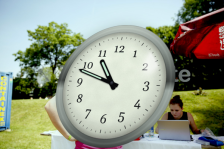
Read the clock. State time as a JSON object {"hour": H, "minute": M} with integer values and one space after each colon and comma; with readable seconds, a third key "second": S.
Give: {"hour": 10, "minute": 48}
